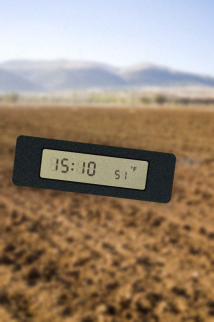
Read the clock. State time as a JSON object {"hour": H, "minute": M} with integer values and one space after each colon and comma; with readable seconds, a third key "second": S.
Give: {"hour": 15, "minute": 10}
